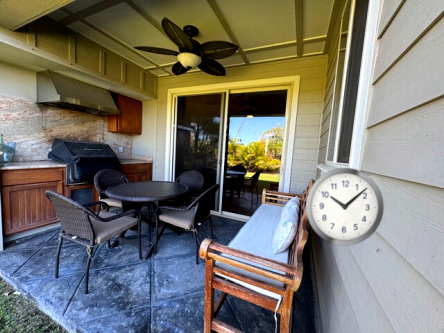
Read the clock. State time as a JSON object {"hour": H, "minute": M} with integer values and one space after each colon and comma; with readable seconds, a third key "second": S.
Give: {"hour": 10, "minute": 8}
